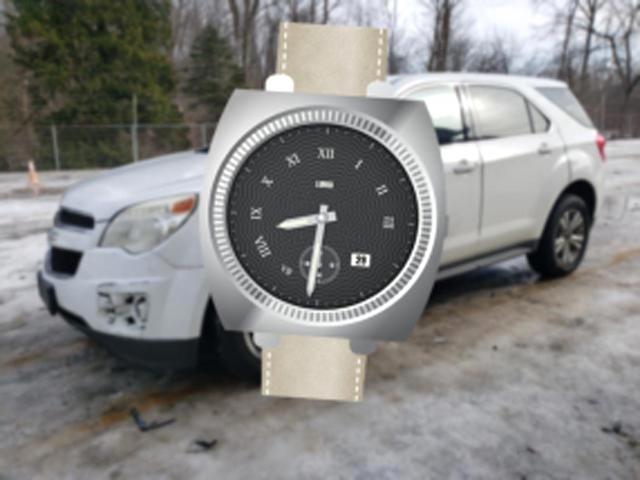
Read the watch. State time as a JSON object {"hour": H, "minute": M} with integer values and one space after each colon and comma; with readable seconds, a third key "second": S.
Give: {"hour": 8, "minute": 31}
